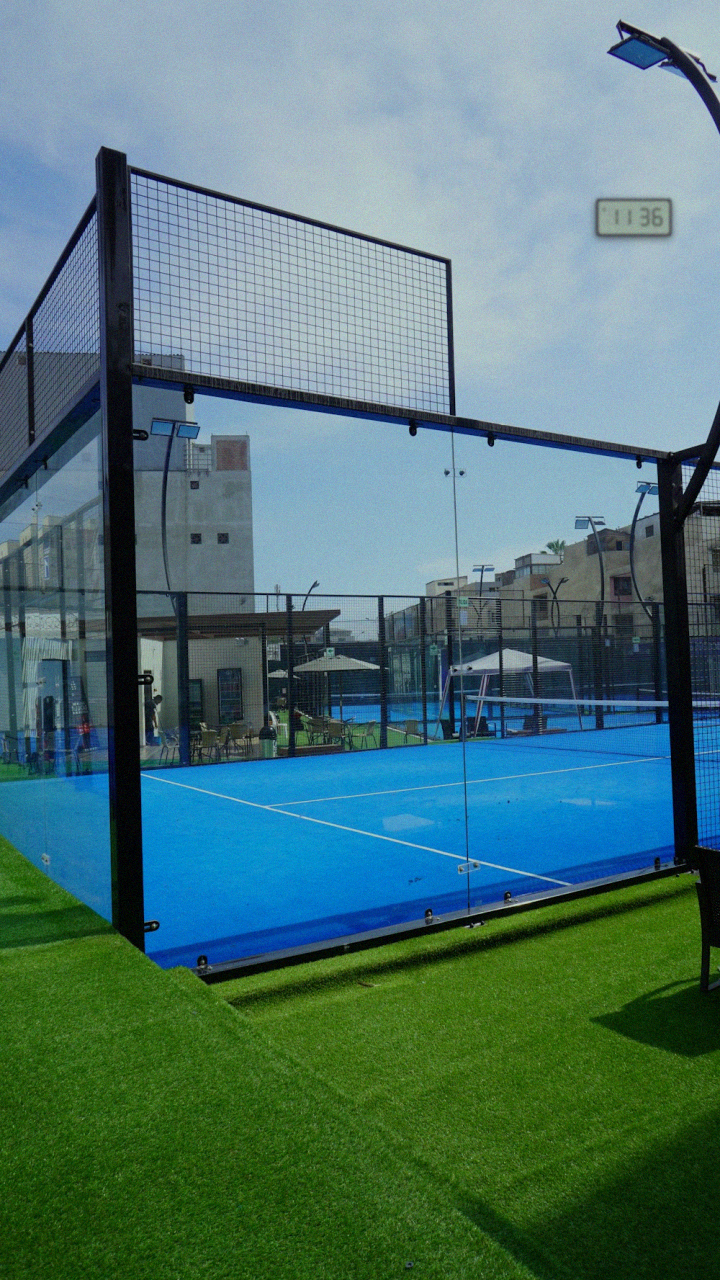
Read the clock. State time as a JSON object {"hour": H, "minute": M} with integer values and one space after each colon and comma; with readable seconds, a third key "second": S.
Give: {"hour": 11, "minute": 36}
